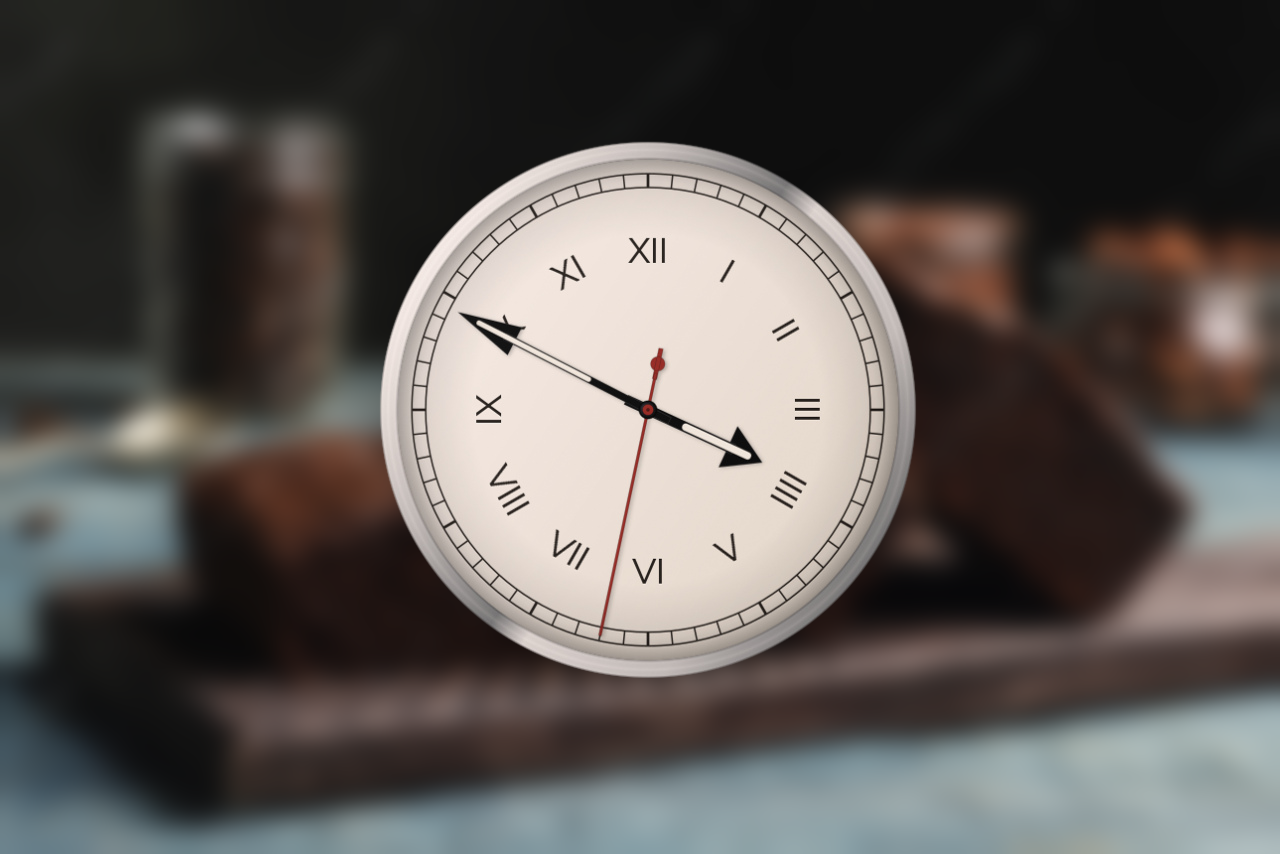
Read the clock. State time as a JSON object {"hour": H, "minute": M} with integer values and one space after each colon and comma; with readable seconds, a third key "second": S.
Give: {"hour": 3, "minute": 49, "second": 32}
